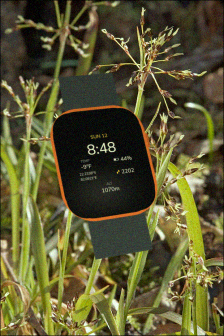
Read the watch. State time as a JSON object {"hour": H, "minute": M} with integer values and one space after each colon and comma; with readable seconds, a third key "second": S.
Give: {"hour": 8, "minute": 48}
